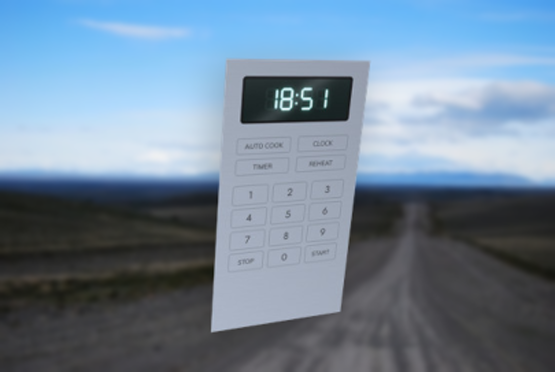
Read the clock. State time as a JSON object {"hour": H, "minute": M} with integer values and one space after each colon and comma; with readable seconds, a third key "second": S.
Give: {"hour": 18, "minute": 51}
